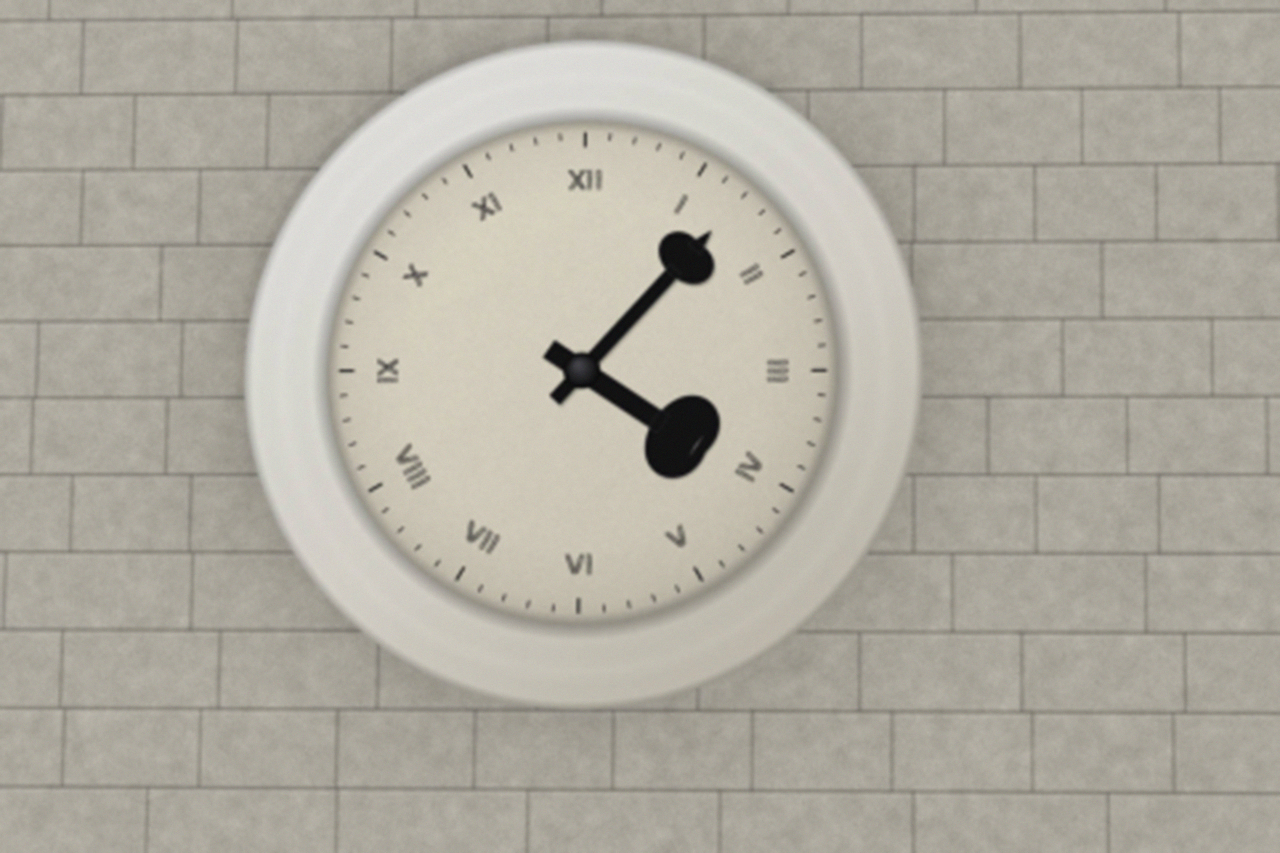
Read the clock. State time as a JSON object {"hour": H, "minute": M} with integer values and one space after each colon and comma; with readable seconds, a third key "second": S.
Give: {"hour": 4, "minute": 7}
